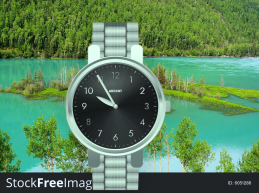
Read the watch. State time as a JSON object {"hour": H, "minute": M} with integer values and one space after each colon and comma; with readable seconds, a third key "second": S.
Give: {"hour": 9, "minute": 55}
